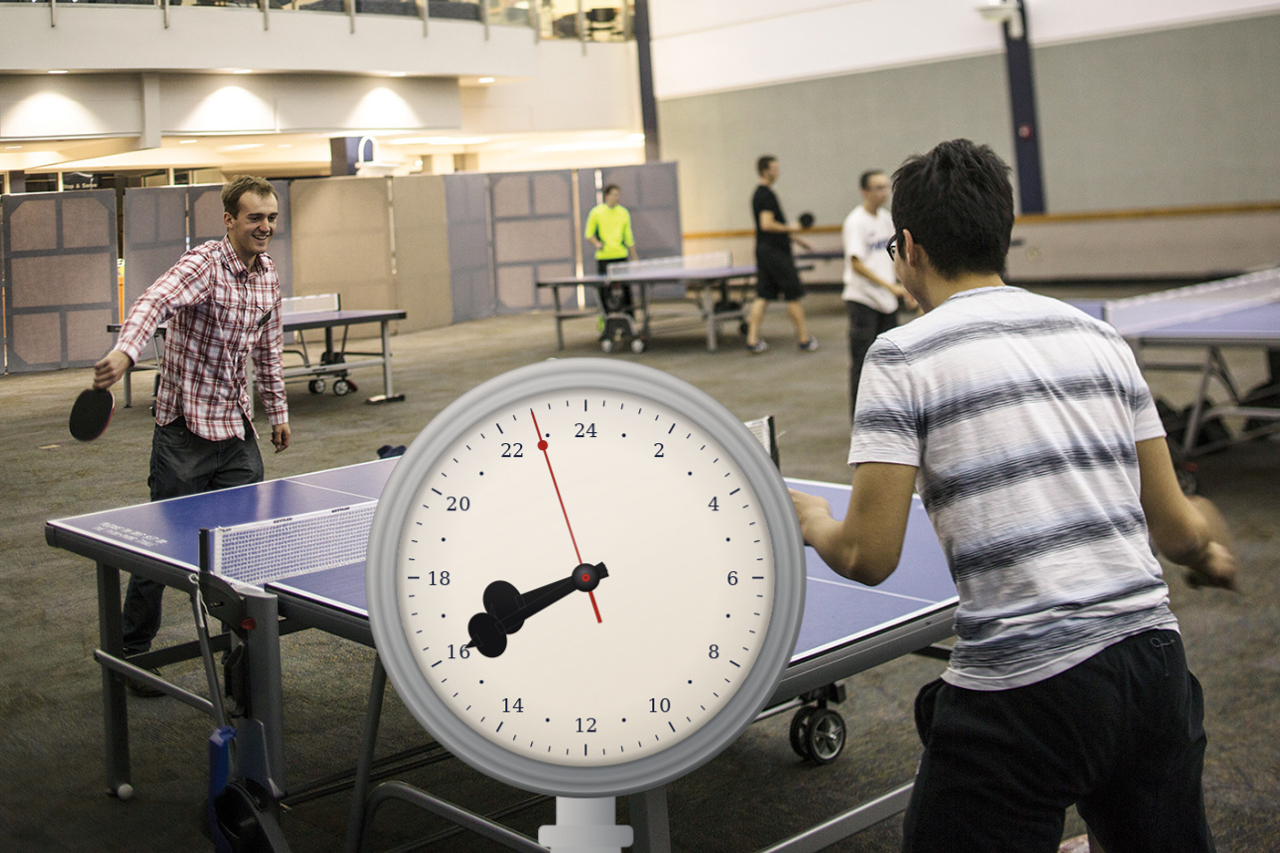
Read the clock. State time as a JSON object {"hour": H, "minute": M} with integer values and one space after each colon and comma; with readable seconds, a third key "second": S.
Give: {"hour": 16, "minute": 39, "second": 57}
